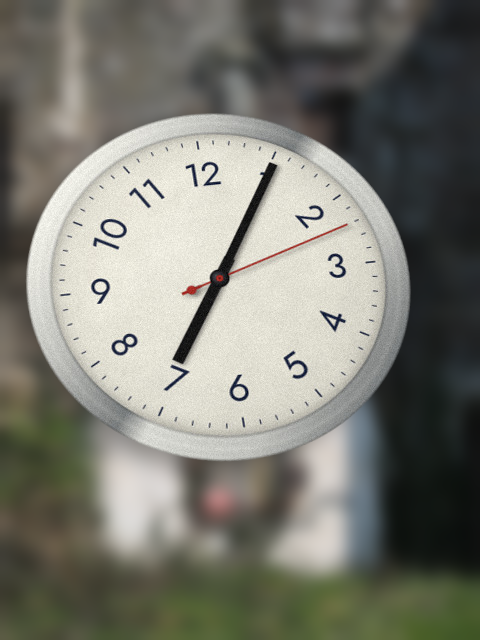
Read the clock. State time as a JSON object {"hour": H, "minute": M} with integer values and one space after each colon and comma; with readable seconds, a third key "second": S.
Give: {"hour": 7, "minute": 5, "second": 12}
